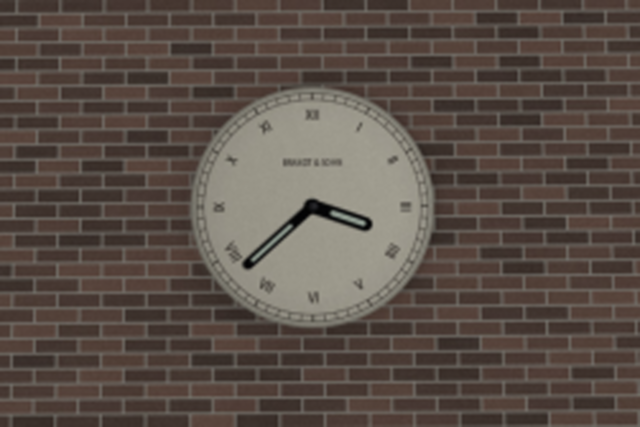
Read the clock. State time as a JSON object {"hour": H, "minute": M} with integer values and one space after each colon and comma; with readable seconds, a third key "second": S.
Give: {"hour": 3, "minute": 38}
